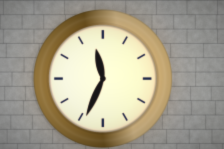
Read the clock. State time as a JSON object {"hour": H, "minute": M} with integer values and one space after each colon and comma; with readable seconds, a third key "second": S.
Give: {"hour": 11, "minute": 34}
